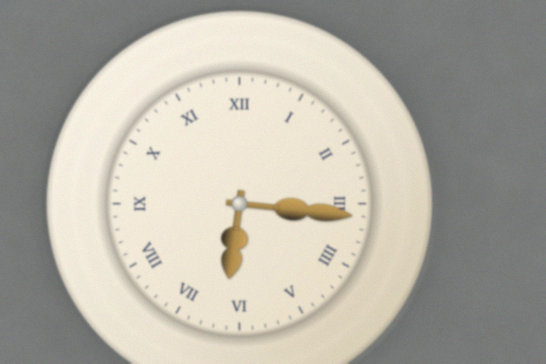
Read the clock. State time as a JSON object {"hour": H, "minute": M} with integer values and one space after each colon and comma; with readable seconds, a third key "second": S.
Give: {"hour": 6, "minute": 16}
